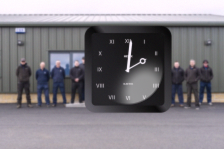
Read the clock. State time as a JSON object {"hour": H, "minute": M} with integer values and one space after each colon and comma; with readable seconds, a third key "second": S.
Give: {"hour": 2, "minute": 1}
